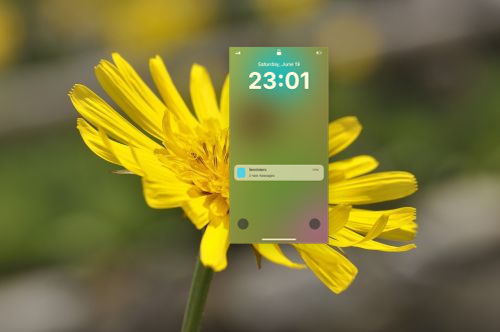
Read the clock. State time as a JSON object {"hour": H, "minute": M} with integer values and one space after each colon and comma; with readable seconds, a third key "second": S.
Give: {"hour": 23, "minute": 1}
